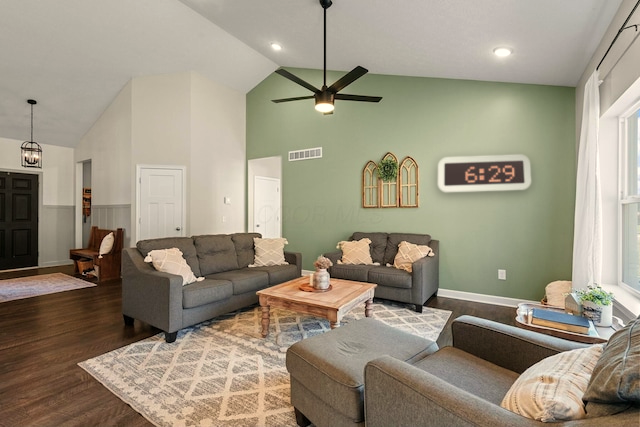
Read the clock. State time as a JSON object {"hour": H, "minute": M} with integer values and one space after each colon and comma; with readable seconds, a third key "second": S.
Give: {"hour": 6, "minute": 29}
